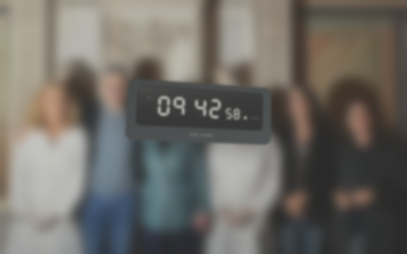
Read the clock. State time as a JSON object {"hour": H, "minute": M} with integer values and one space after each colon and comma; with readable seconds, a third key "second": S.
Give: {"hour": 9, "minute": 42}
